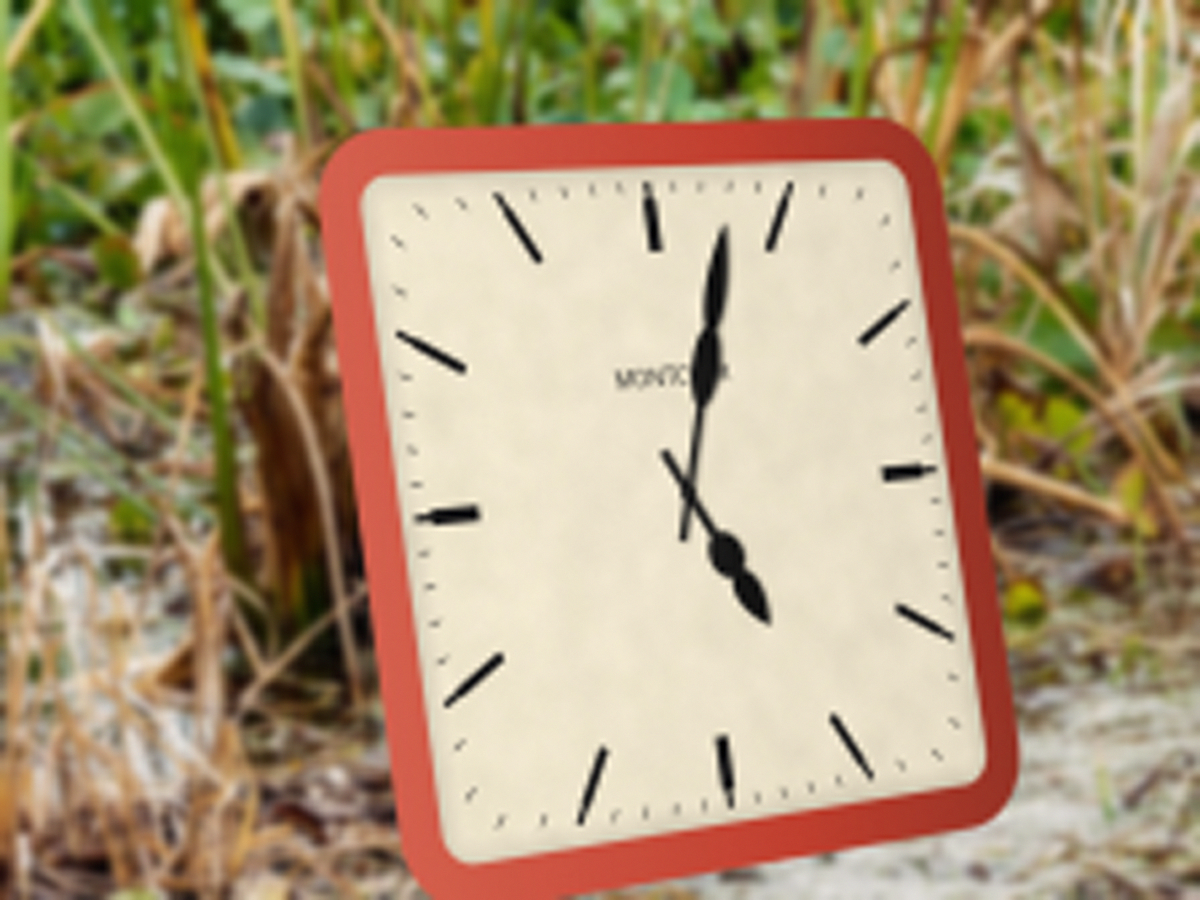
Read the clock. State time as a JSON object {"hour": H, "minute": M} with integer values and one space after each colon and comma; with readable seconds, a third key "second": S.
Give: {"hour": 5, "minute": 3}
